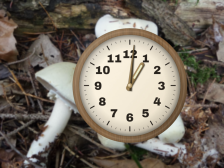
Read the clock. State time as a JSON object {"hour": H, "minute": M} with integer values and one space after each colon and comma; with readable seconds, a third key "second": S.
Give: {"hour": 1, "minute": 1}
